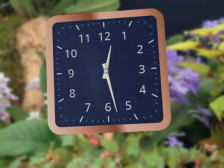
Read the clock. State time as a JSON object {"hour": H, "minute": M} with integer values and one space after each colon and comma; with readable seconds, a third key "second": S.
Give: {"hour": 12, "minute": 28}
